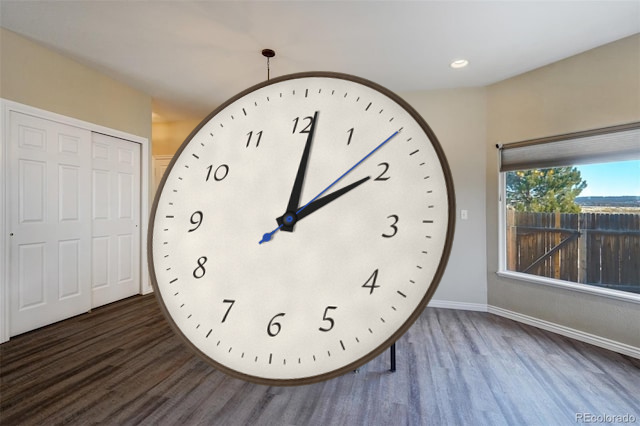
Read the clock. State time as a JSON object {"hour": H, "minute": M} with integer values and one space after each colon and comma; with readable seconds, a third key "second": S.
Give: {"hour": 2, "minute": 1, "second": 8}
